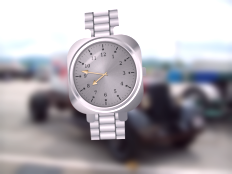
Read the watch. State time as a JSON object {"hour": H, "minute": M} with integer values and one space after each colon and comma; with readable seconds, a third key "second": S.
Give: {"hour": 7, "minute": 47}
